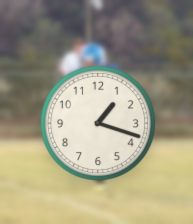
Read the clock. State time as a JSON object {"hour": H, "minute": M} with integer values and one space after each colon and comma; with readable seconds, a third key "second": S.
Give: {"hour": 1, "minute": 18}
